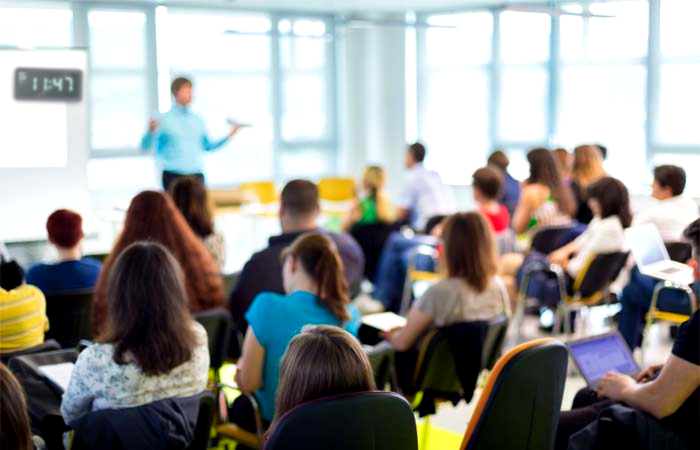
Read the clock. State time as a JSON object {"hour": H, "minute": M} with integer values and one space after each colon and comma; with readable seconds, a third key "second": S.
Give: {"hour": 11, "minute": 47}
